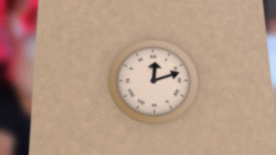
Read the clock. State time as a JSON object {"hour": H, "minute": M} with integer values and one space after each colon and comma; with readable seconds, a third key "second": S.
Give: {"hour": 12, "minute": 12}
